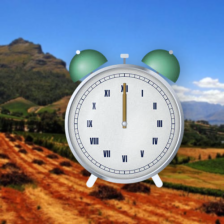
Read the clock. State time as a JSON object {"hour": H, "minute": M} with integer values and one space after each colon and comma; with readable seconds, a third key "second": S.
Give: {"hour": 12, "minute": 0}
